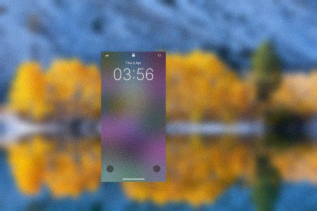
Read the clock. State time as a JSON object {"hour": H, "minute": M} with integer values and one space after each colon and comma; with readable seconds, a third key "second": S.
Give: {"hour": 3, "minute": 56}
